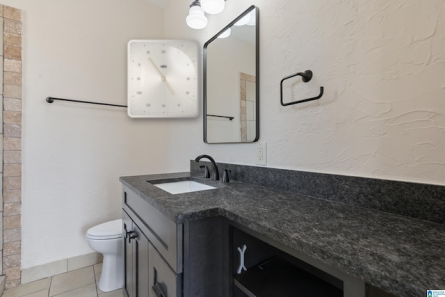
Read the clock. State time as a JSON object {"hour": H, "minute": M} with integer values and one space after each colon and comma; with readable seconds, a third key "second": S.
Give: {"hour": 4, "minute": 54}
